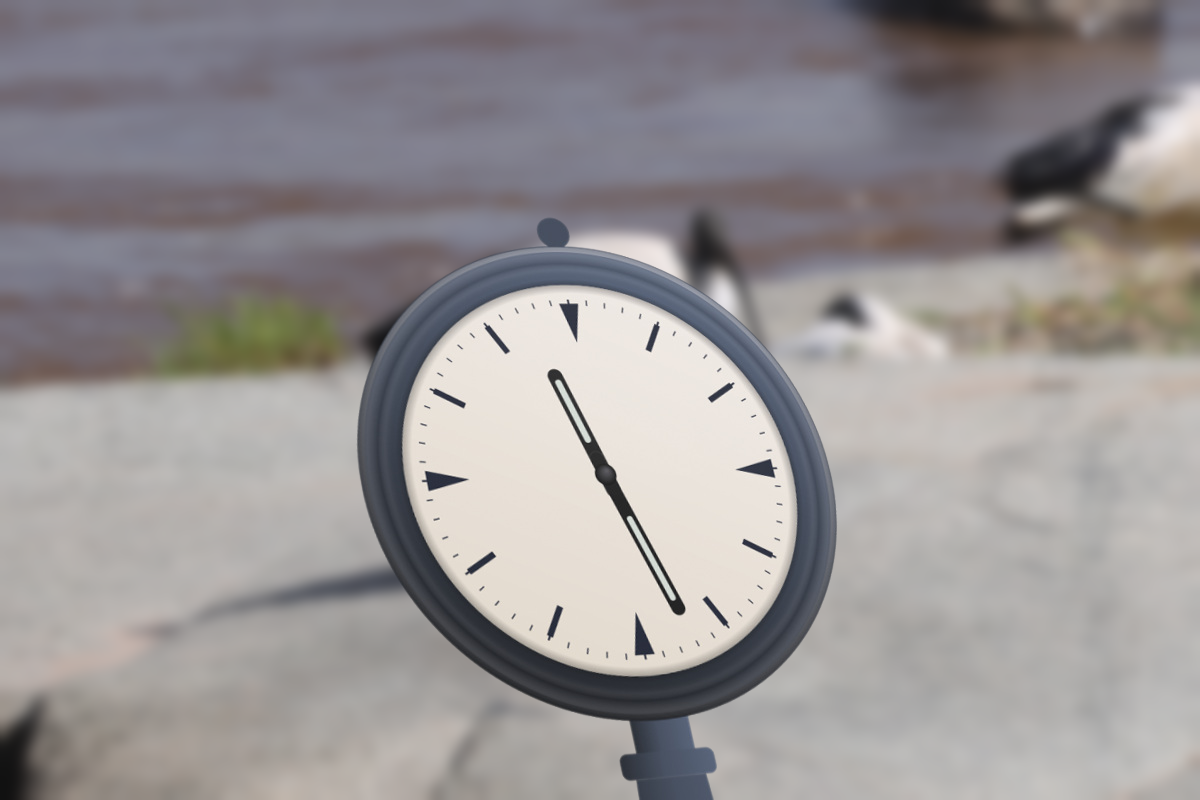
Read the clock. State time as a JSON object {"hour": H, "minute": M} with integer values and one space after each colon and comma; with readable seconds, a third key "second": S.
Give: {"hour": 11, "minute": 27}
